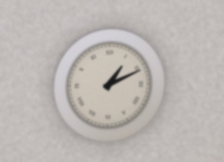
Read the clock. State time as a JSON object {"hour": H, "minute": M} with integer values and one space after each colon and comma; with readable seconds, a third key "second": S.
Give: {"hour": 1, "minute": 11}
